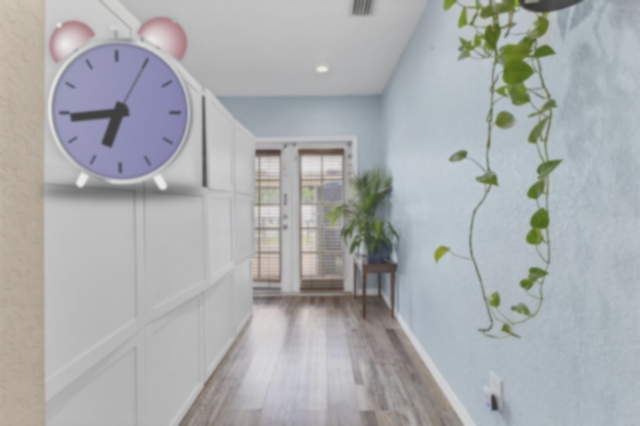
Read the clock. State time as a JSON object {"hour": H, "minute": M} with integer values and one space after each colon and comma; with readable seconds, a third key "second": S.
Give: {"hour": 6, "minute": 44, "second": 5}
